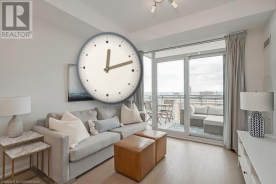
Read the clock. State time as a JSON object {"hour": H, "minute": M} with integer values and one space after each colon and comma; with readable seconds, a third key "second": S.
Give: {"hour": 12, "minute": 12}
